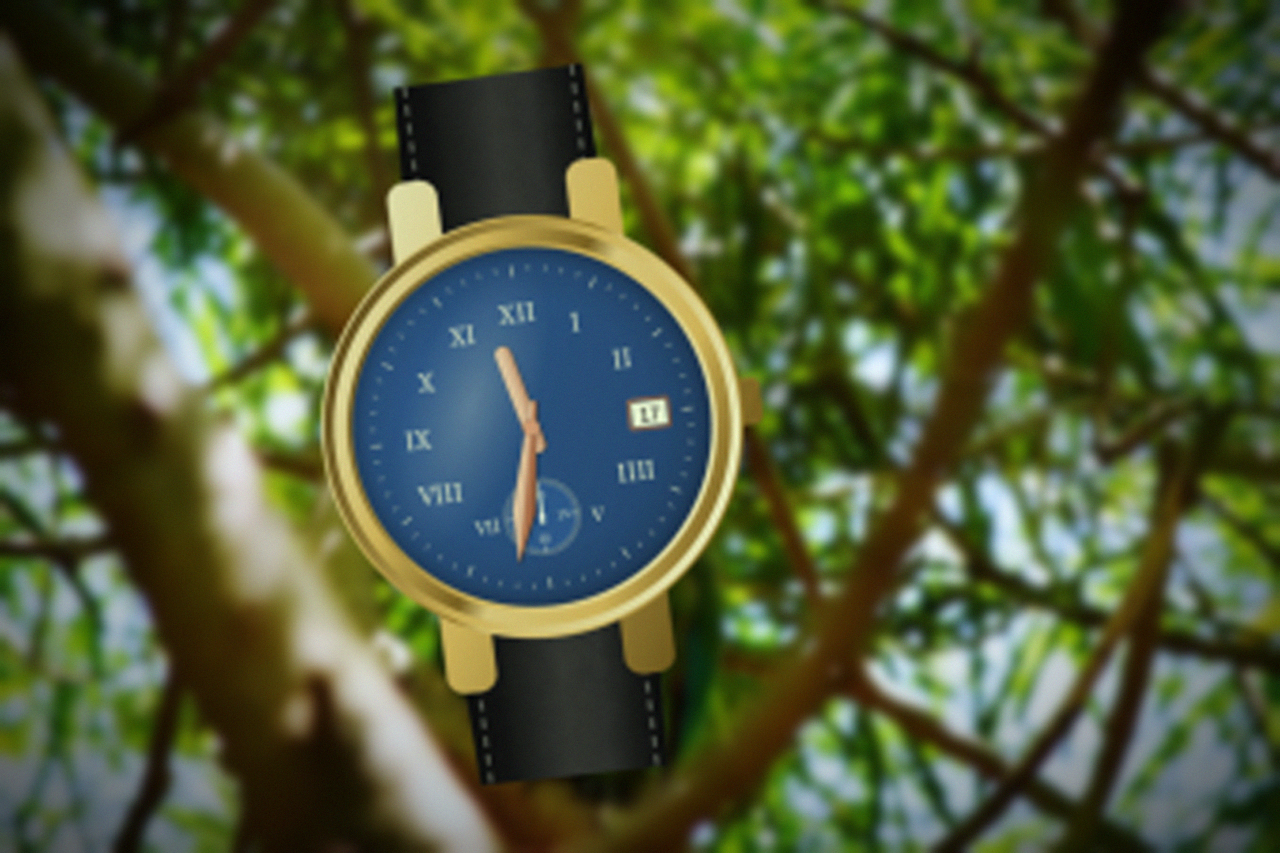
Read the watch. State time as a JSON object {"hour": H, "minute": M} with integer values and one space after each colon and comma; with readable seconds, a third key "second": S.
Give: {"hour": 11, "minute": 32}
